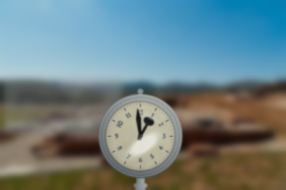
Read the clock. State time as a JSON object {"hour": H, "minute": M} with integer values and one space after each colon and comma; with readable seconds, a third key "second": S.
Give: {"hour": 12, "minute": 59}
